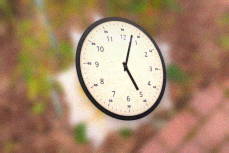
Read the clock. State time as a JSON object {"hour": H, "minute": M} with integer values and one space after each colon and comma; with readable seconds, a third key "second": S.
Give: {"hour": 5, "minute": 3}
